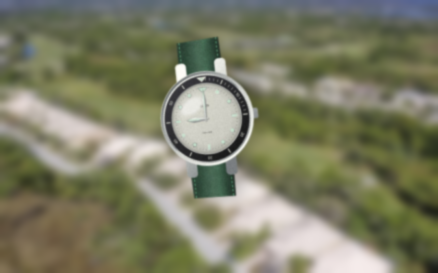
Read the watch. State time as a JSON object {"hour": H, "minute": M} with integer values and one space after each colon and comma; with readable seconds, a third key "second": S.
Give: {"hour": 9, "minute": 0}
